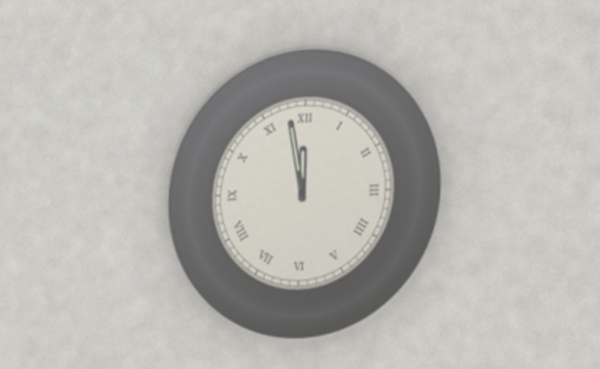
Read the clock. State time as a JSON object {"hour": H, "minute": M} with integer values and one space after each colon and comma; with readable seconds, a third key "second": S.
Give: {"hour": 11, "minute": 58}
